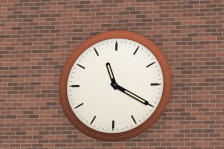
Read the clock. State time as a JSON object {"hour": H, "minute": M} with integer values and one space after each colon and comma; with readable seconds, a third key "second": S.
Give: {"hour": 11, "minute": 20}
